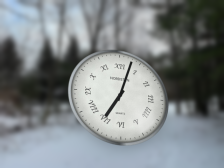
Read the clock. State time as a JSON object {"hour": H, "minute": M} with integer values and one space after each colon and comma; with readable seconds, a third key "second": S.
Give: {"hour": 7, "minute": 3}
